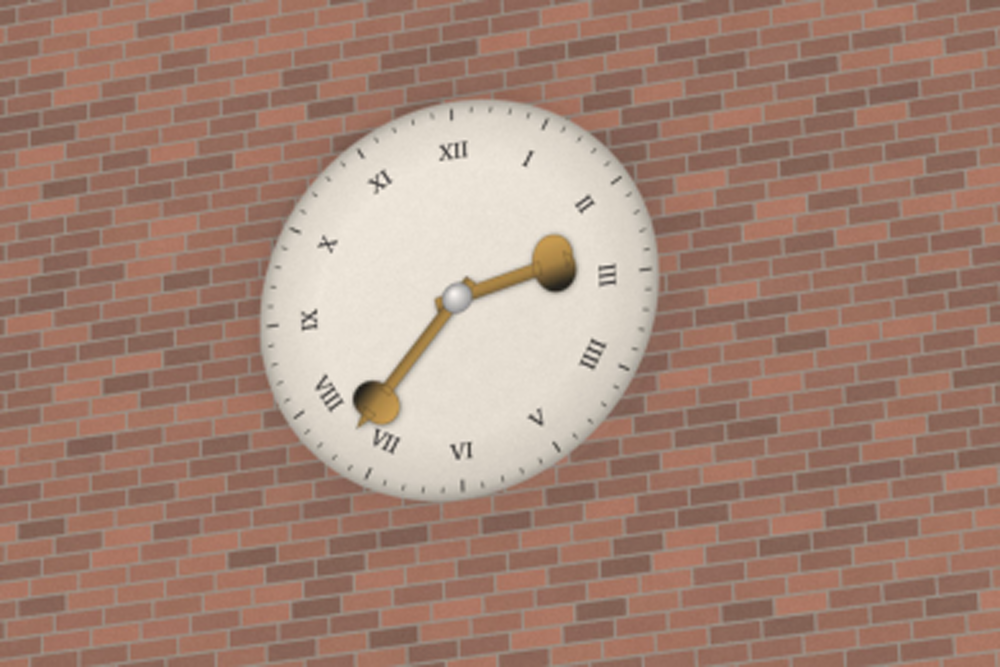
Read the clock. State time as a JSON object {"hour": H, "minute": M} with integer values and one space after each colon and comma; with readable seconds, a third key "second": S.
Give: {"hour": 2, "minute": 37}
